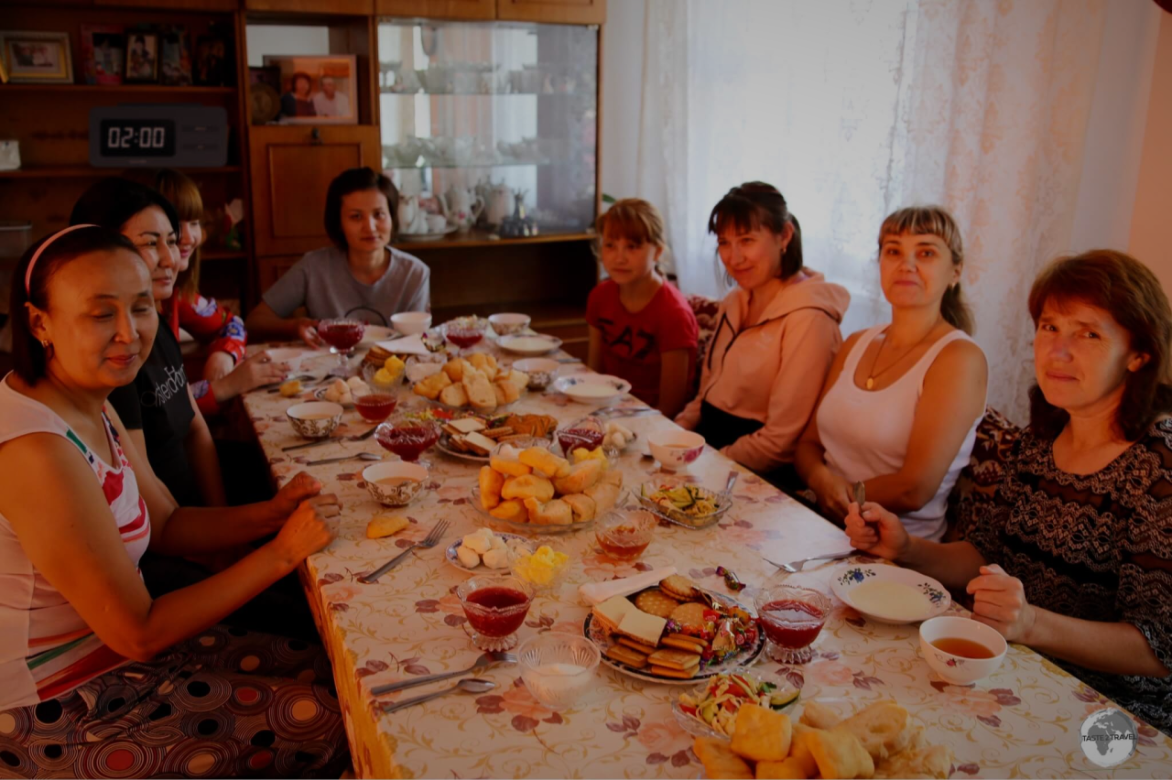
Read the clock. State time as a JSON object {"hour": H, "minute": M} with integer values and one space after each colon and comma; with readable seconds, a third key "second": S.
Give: {"hour": 2, "minute": 0}
